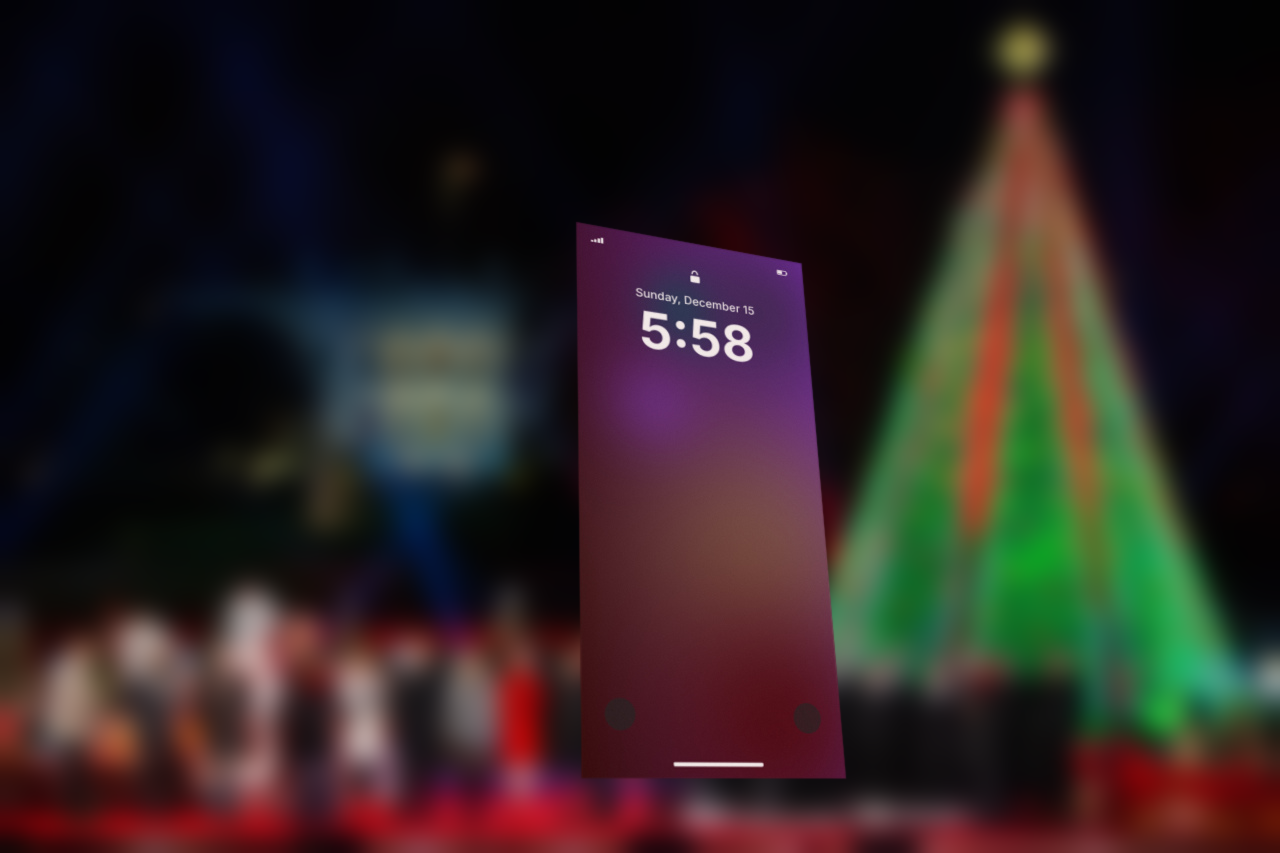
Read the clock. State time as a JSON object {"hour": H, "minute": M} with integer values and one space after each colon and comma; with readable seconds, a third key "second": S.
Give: {"hour": 5, "minute": 58}
